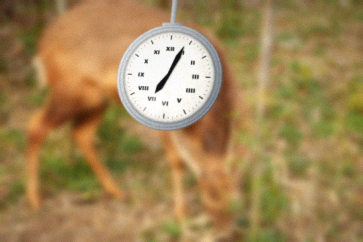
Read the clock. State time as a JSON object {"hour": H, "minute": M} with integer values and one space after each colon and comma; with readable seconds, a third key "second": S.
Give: {"hour": 7, "minute": 4}
